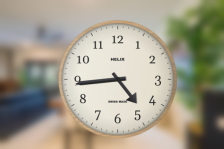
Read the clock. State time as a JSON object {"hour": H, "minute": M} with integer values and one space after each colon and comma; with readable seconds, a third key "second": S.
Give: {"hour": 4, "minute": 44}
